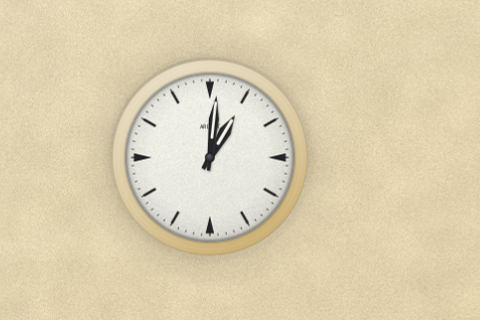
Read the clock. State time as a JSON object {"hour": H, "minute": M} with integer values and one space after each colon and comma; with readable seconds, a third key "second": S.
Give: {"hour": 1, "minute": 1}
